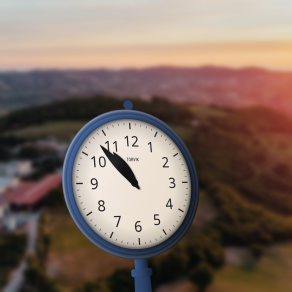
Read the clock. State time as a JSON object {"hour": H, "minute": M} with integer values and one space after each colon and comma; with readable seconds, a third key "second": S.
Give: {"hour": 10, "minute": 53}
